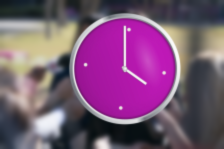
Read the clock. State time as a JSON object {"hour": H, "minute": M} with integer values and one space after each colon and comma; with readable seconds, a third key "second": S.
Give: {"hour": 3, "minute": 59}
